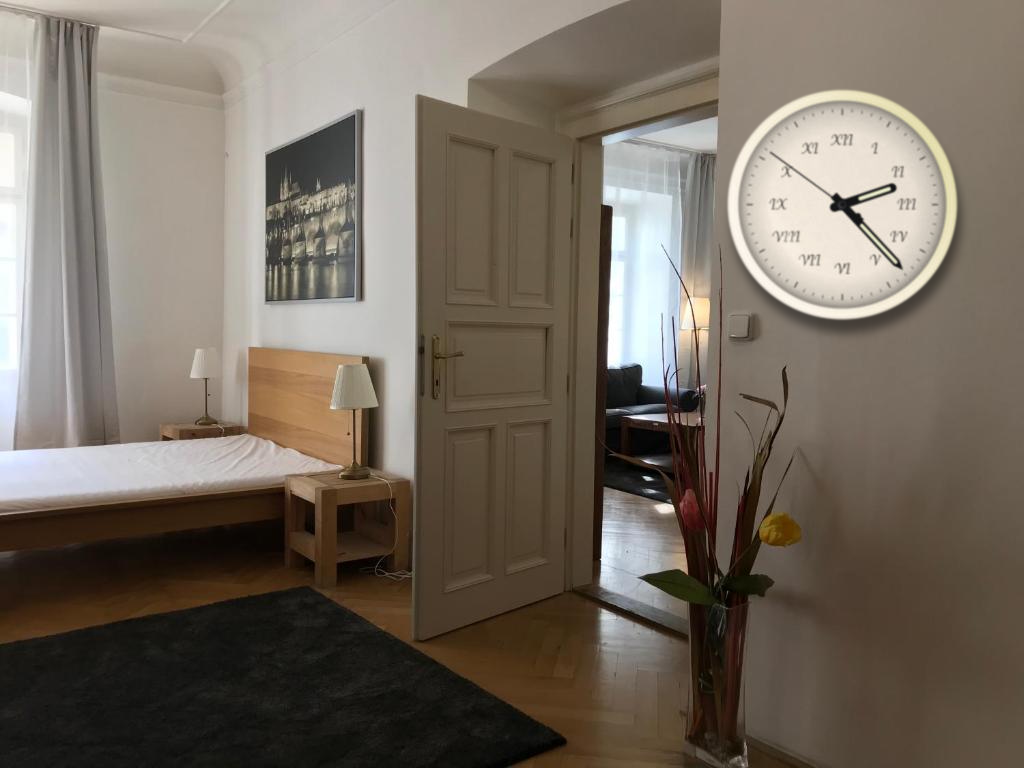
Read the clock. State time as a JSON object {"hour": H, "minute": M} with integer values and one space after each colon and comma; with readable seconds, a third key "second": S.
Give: {"hour": 2, "minute": 22, "second": 51}
